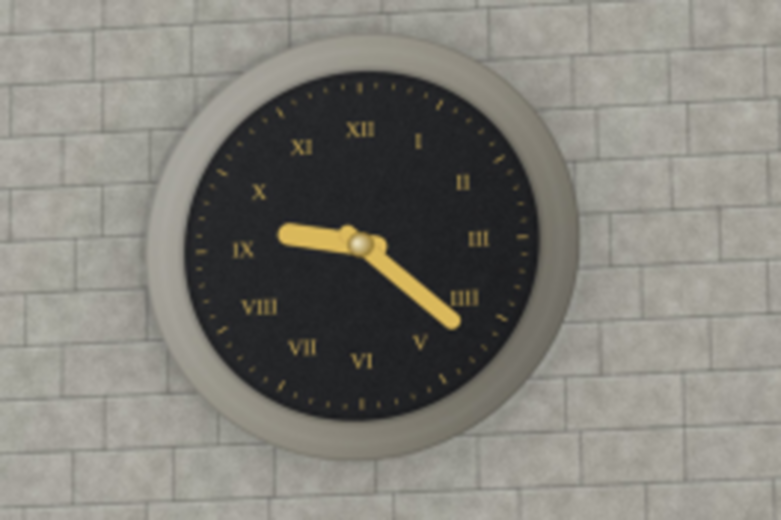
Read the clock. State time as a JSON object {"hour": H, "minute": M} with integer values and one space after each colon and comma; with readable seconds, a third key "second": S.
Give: {"hour": 9, "minute": 22}
